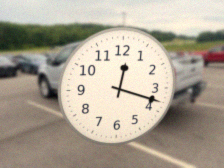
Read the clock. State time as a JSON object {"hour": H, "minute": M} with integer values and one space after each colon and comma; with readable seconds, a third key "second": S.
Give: {"hour": 12, "minute": 18}
